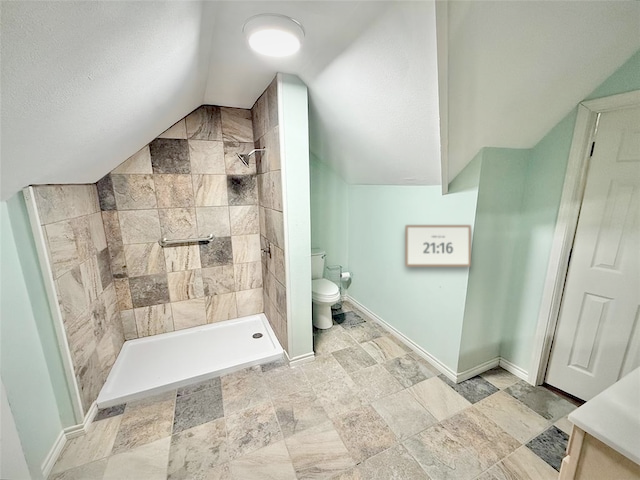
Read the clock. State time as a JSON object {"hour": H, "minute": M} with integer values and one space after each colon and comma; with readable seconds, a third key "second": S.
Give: {"hour": 21, "minute": 16}
